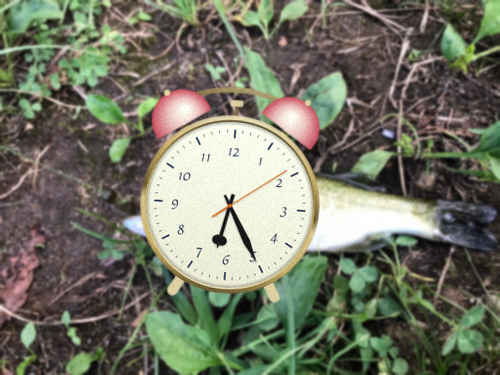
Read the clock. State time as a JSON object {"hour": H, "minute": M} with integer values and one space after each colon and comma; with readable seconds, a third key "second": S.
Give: {"hour": 6, "minute": 25, "second": 9}
